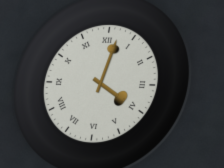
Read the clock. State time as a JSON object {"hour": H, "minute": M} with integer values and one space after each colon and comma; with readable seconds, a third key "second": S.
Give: {"hour": 4, "minute": 2}
